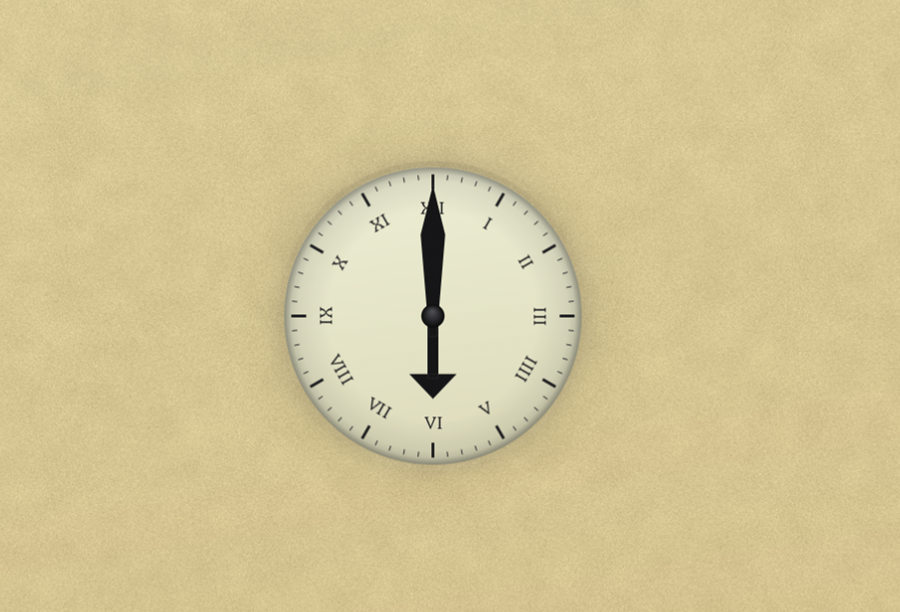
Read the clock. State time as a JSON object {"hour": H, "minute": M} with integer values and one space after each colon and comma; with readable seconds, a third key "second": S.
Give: {"hour": 6, "minute": 0}
